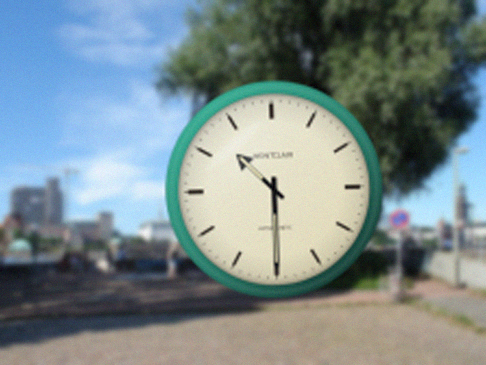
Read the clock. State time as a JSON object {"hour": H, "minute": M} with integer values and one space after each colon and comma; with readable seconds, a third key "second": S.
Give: {"hour": 10, "minute": 30}
